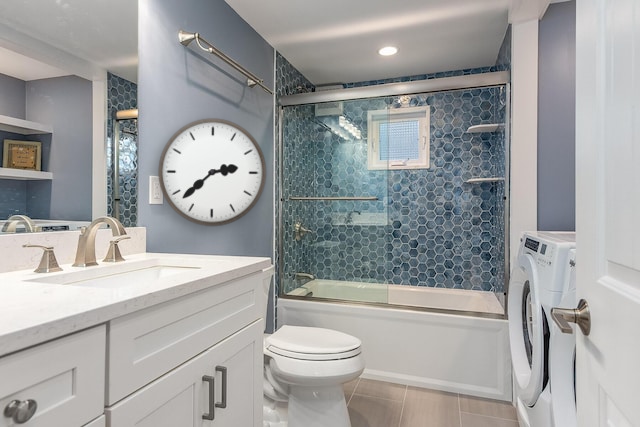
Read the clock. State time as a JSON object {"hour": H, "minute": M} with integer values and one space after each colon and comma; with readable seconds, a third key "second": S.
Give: {"hour": 2, "minute": 38}
